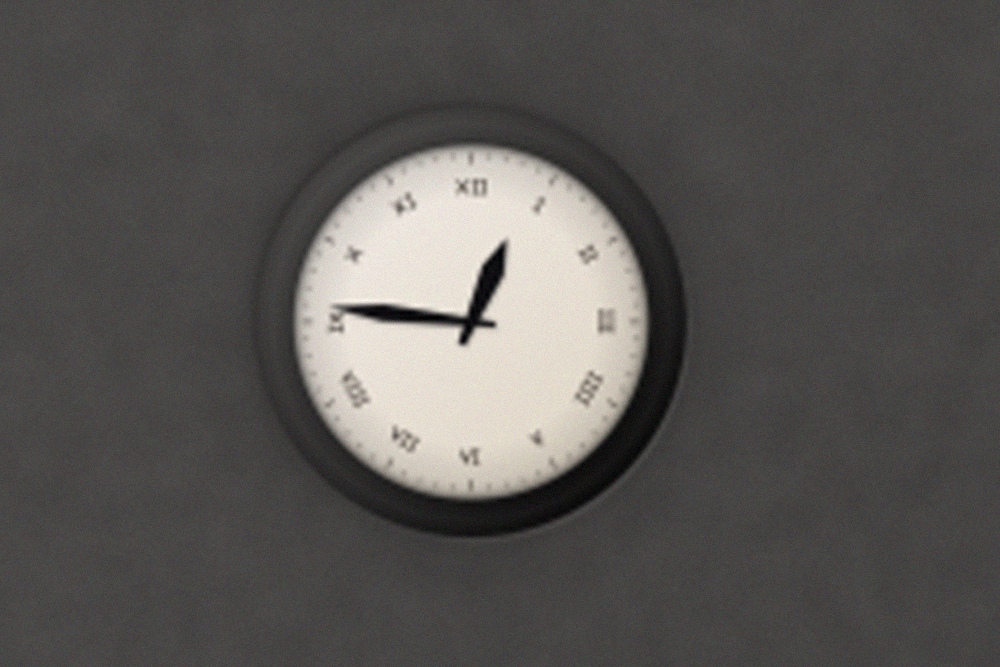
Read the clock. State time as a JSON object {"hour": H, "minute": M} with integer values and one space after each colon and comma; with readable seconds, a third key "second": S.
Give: {"hour": 12, "minute": 46}
